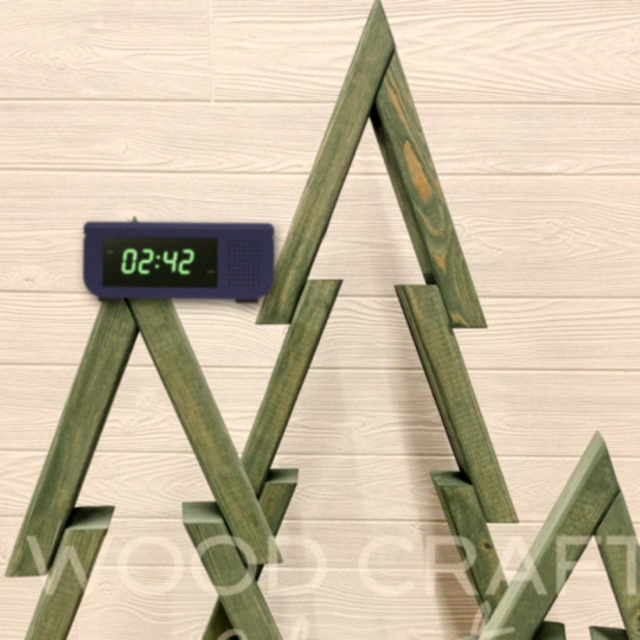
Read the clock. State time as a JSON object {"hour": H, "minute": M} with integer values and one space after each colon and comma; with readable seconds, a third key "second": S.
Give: {"hour": 2, "minute": 42}
